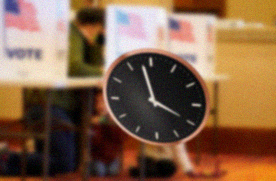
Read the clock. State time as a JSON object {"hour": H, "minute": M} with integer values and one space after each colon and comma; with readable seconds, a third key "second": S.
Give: {"hour": 3, "minute": 58}
